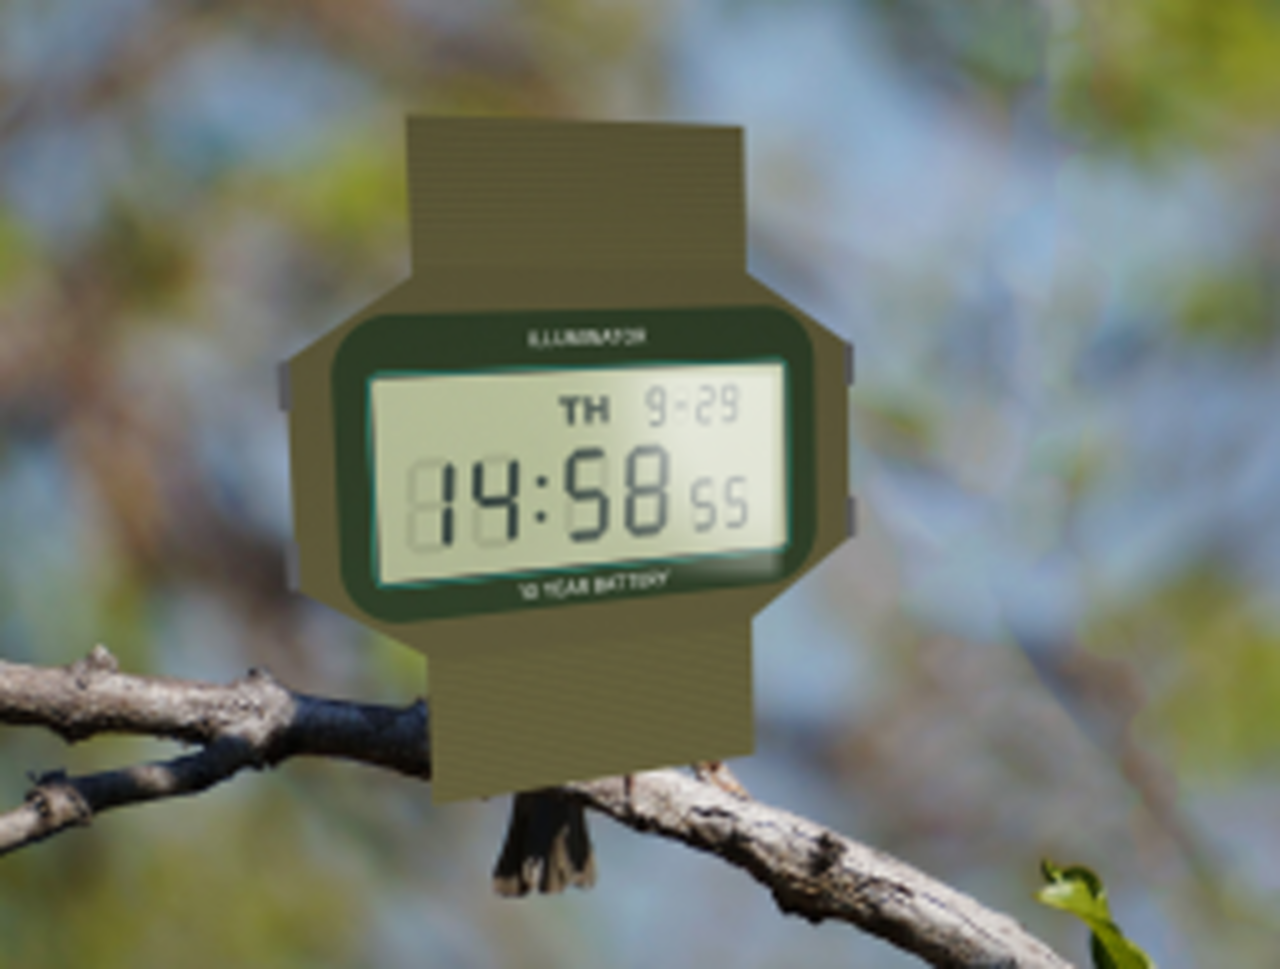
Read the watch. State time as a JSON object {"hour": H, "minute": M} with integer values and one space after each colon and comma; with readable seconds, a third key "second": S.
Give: {"hour": 14, "minute": 58, "second": 55}
